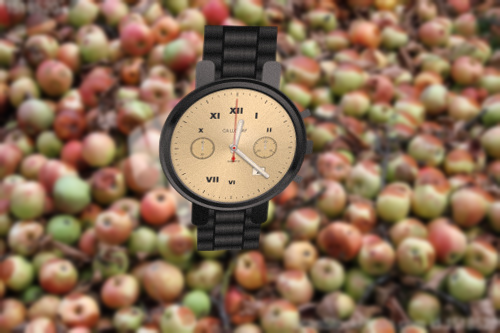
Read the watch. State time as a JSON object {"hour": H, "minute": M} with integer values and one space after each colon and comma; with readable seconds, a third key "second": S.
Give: {"hour": 12, "minute": 22}
